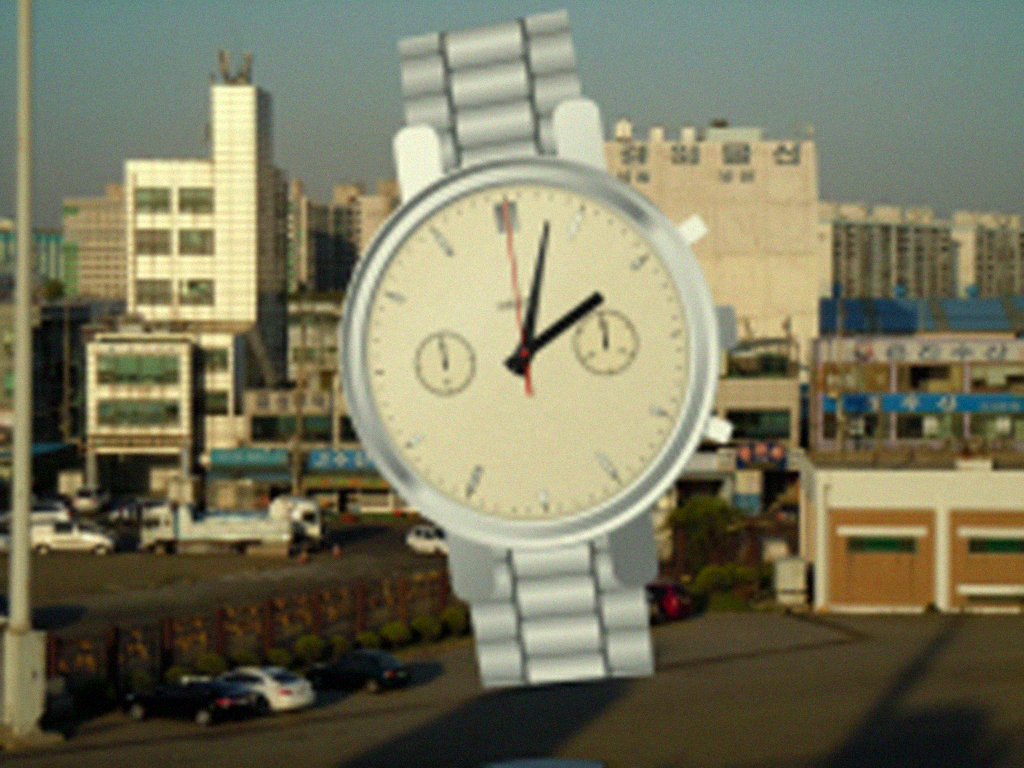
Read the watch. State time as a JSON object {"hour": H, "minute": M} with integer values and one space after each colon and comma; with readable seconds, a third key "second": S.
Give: {"hour": 2, "minute": 3}
